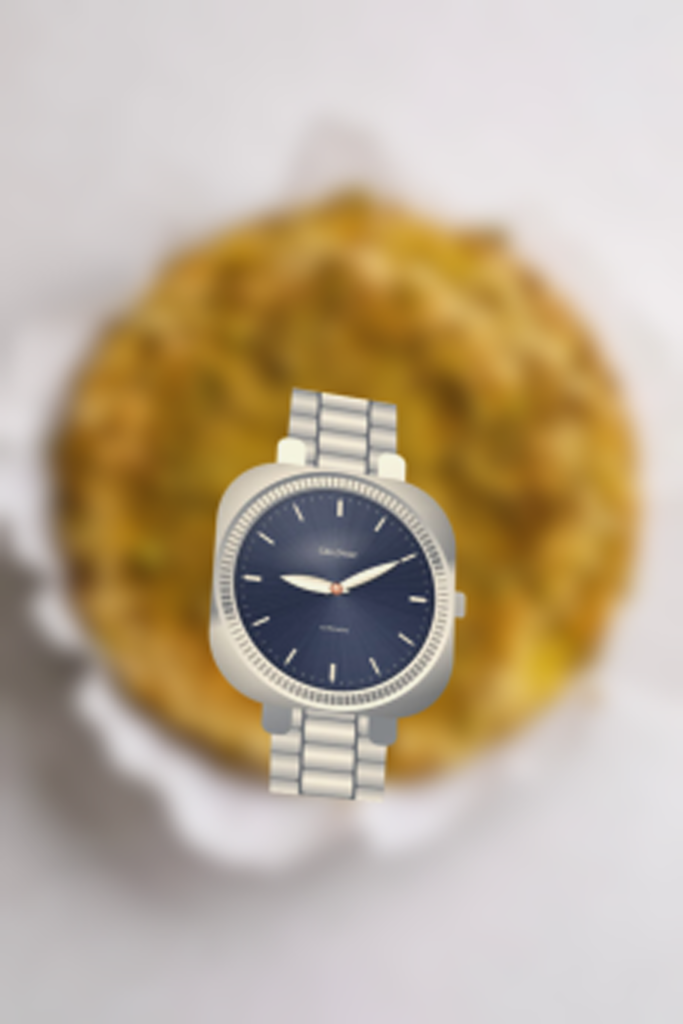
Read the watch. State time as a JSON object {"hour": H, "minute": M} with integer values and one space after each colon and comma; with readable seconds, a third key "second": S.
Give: {"hour": 9, "minute": 10}
